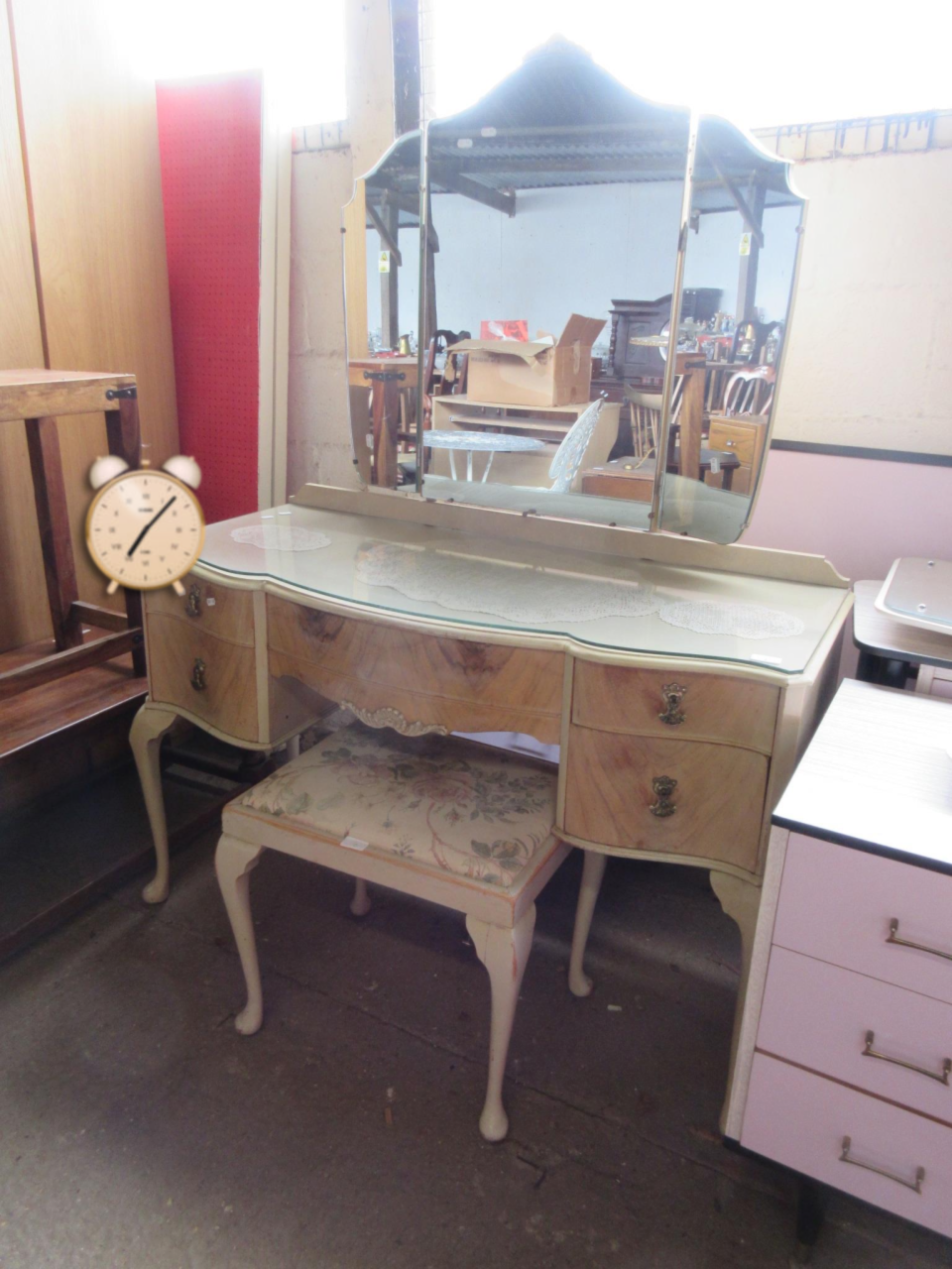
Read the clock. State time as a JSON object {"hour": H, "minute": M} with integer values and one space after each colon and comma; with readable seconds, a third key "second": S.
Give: {"hour": 7, "minute": 7}
